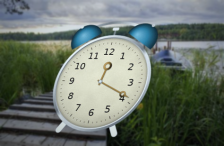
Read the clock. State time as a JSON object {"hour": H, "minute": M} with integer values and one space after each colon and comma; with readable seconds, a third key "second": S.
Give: {"hour": 12, "minute": 19}
